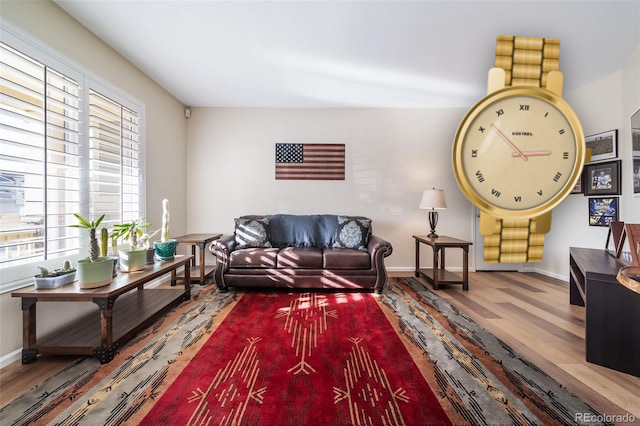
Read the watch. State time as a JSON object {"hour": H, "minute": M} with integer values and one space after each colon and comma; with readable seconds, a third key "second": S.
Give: {"hour": 2, "minute": 52}
